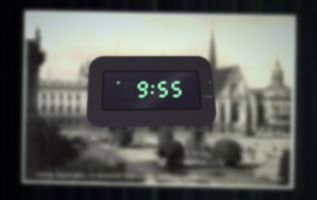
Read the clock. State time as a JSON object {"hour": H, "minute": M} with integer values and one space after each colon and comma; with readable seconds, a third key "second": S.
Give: {"hour": 9, "minute": 55}
